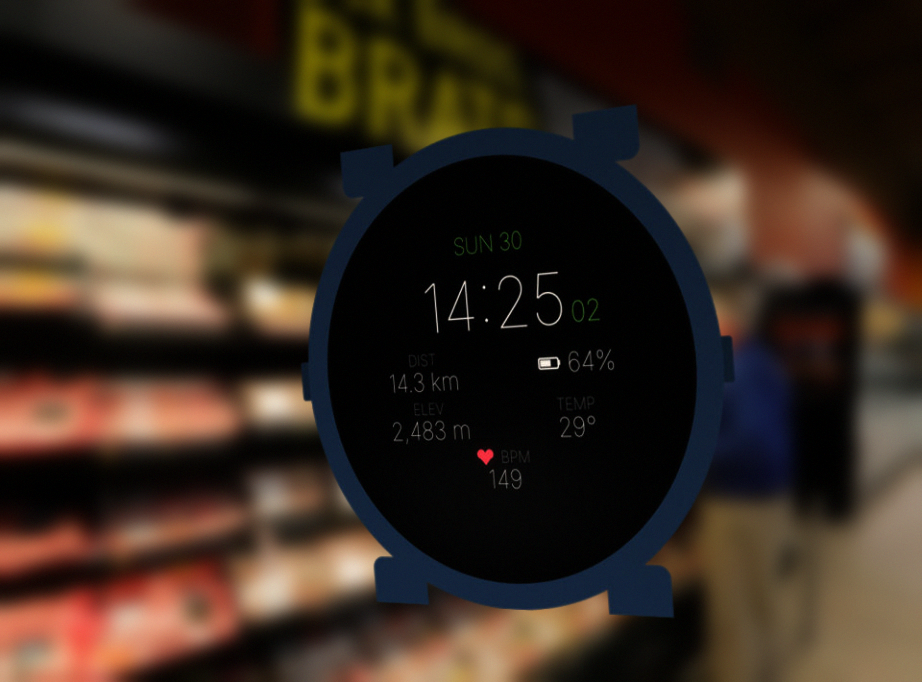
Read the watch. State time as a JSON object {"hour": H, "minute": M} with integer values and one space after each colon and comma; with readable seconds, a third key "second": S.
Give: {"hour": 14, "minute": 25, "second": 2}
